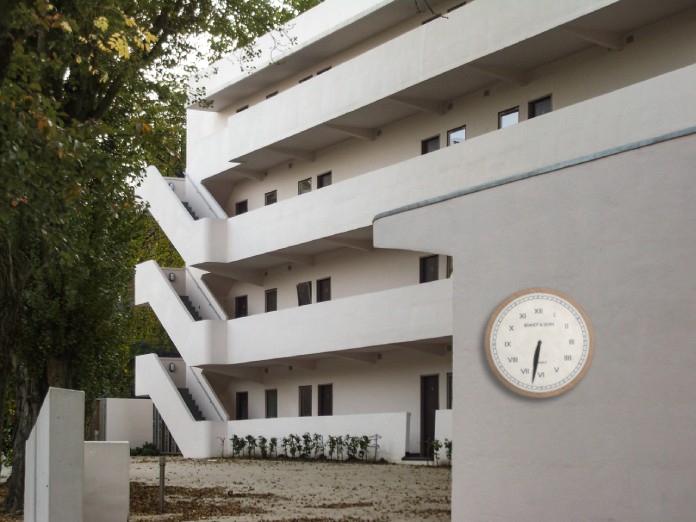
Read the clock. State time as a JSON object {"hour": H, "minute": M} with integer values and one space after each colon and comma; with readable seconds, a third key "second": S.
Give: {"hour": 6, "minute": 32}
